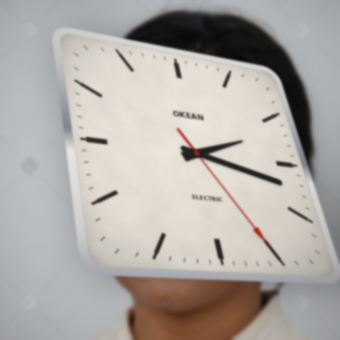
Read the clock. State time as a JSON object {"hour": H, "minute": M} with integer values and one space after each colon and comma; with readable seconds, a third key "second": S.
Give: {"hour": 2, "minute": 17, "second": 25}
